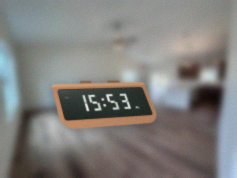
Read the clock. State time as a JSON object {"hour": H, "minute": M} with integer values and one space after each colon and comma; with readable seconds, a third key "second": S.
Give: {"hour": 15, "minute": 53}
